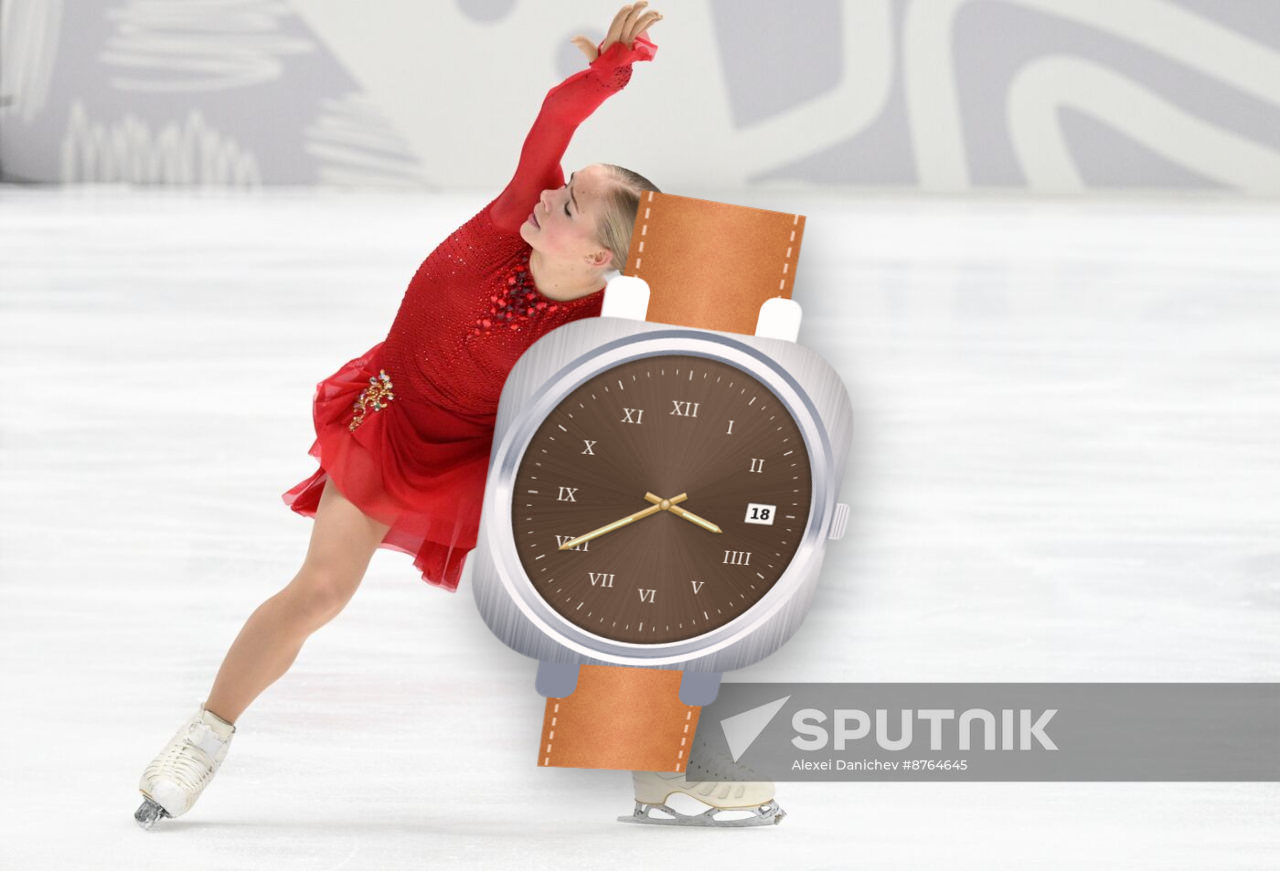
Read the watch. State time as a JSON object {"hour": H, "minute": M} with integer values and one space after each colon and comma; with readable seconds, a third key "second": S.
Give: {"hour": 3, "minute": 40}
